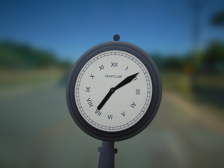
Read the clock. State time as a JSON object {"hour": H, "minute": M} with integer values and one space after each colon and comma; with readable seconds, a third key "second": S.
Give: {"hour": 7, "minute": 9}
